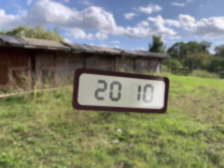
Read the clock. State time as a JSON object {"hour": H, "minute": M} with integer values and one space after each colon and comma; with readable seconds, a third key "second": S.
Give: {"hour": 20, "minute": 10}
